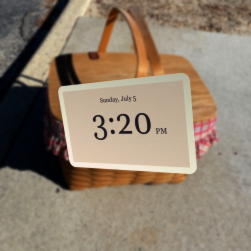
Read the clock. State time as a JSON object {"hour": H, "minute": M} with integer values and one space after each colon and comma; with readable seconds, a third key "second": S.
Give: {"hour": 3, "minute": 20}
